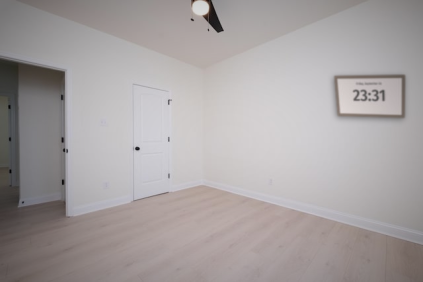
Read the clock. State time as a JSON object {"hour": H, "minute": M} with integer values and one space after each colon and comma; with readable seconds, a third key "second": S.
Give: {"hour": 23, "minute": 31}
